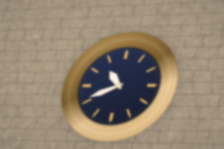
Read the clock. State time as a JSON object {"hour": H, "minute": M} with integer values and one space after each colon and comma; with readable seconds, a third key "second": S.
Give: {"hour": 10, "minute": 41}
